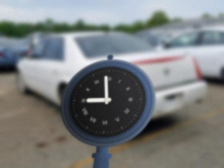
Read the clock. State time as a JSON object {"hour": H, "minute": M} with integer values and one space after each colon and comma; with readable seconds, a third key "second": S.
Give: {"hour": 8, "minute": 59}
